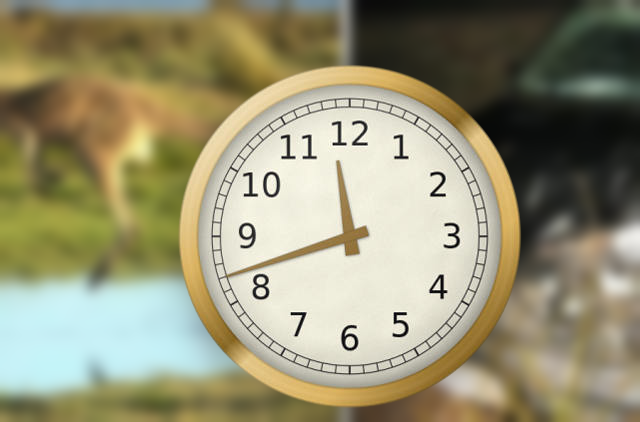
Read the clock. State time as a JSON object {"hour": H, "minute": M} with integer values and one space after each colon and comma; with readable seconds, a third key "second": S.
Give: {"hour": 11, "minute": 42}
